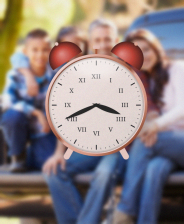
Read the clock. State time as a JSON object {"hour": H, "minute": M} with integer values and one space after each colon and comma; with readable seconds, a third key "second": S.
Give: {"hour": 3, "minute": 41}
